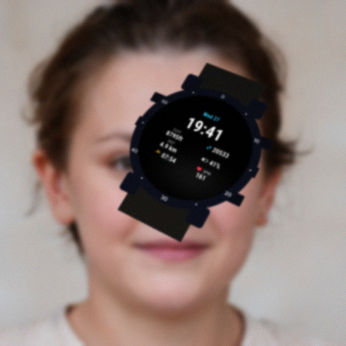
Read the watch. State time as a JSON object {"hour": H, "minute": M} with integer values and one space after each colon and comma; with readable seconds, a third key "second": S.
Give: {"hour": 19, "minute": 41}
